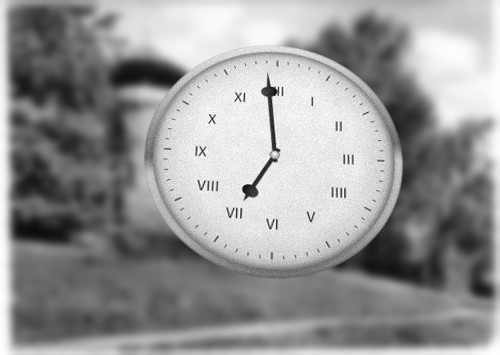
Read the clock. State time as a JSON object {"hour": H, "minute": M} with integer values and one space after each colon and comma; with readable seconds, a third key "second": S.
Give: {"hour": 6, "minute": 59}
